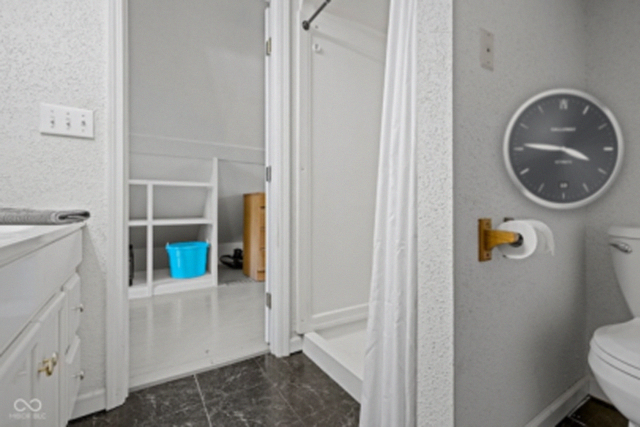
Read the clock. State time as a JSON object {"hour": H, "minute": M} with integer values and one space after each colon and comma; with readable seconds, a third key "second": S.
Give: {"hour": 3, "minute": 46}
